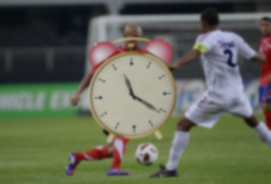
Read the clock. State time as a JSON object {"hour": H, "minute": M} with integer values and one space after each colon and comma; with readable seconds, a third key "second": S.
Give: {"hour": 11, "minute": 21}
